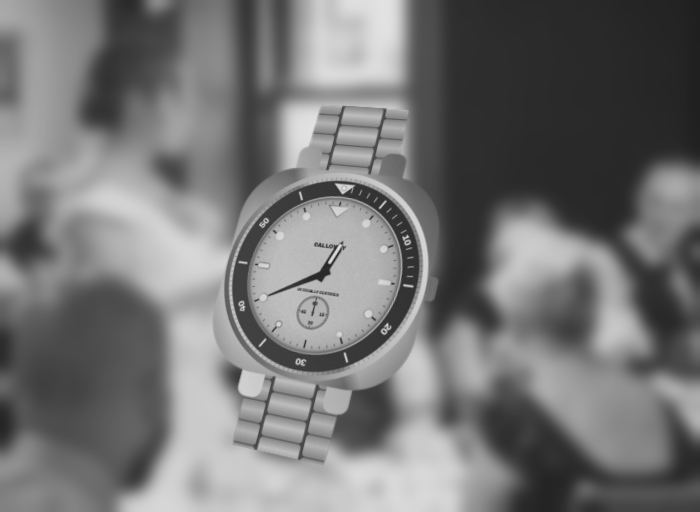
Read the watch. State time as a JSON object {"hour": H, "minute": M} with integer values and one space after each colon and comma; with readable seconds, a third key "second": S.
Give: {"hour": 12, "minute": 40}
